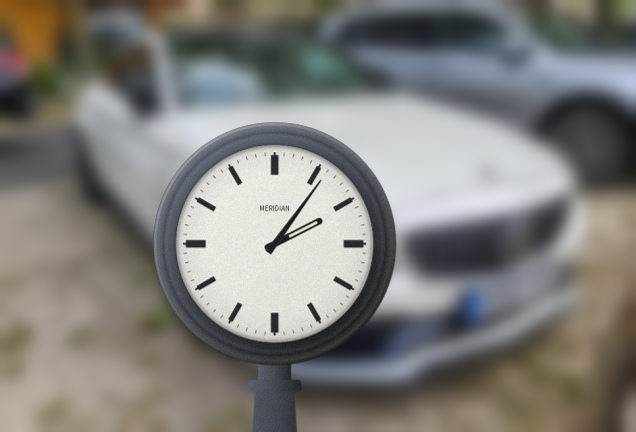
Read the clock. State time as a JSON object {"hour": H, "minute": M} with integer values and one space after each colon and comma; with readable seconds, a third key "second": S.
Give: {"hour": 2, "minute": 6}
